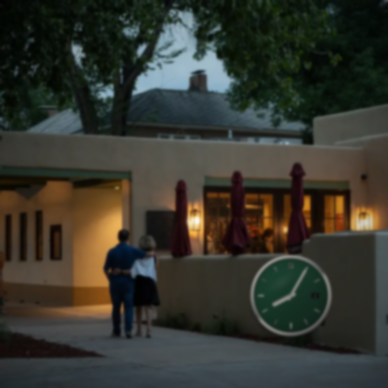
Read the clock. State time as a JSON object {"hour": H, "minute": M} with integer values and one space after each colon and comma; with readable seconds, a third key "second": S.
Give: {"hour": 8, "minute": 5}
